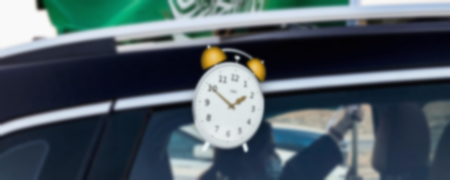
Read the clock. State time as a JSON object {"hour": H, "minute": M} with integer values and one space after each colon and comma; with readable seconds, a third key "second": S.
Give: {"hour": 1, "minute": 50}
